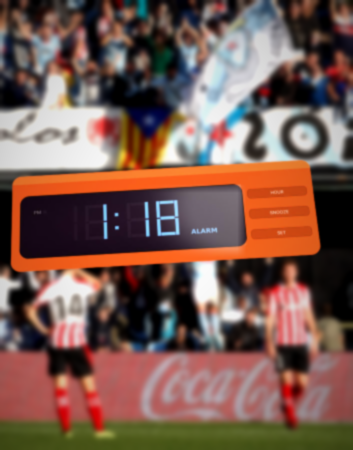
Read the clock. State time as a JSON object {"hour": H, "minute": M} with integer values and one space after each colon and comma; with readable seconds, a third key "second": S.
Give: {"hour": 1, "minute": 18}
